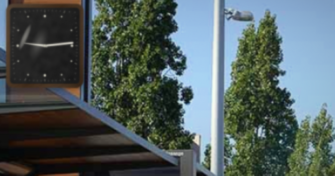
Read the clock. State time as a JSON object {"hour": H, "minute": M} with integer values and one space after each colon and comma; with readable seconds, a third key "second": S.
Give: {"hour": 9, "minute": 14}
